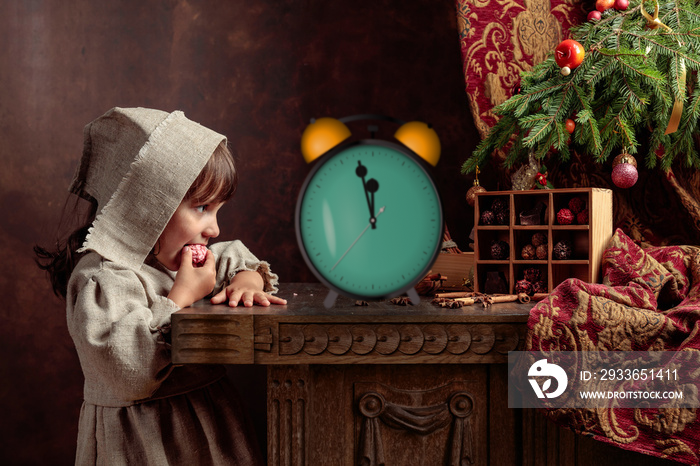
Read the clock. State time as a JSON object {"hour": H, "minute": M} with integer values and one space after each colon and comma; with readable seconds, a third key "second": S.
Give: {"hour": 11, "minute": 57, "second": 37}
